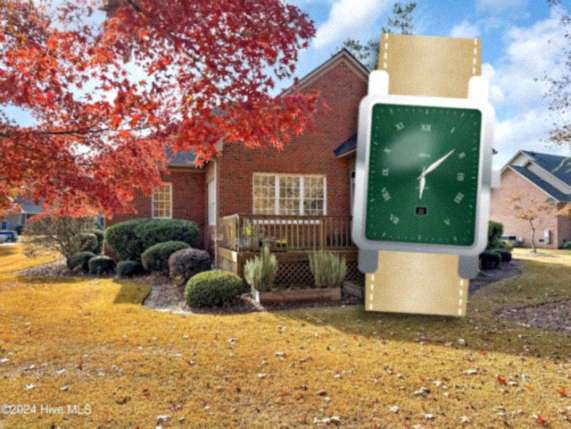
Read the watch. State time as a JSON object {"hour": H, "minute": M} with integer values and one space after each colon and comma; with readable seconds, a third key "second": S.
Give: {"hour": 6, "minute": 8}
